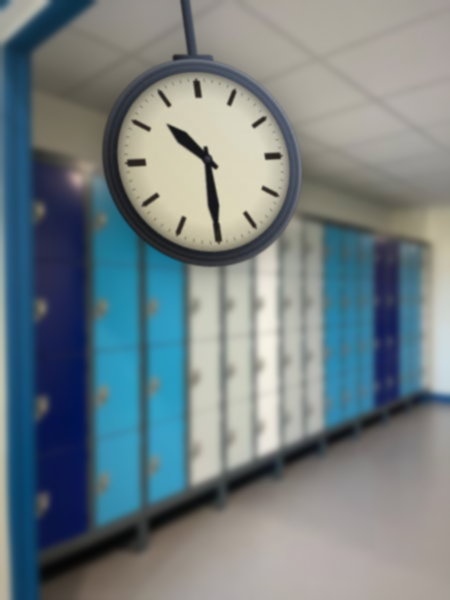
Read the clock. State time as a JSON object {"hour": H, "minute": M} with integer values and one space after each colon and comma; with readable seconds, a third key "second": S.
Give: {"hour": 10, "minute": 30}
